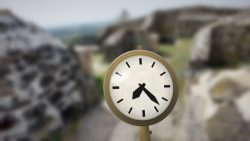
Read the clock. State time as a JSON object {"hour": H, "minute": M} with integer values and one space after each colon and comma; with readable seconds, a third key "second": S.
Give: {"hour": 7, "minute": 23}
